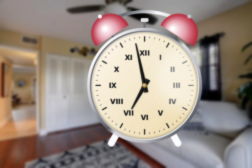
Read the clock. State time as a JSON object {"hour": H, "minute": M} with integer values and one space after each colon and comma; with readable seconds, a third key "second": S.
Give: {"hour": 6, "minute": 58}
